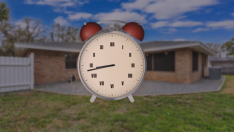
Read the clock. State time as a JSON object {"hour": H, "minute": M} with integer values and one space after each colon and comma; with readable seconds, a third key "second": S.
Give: {"hour": 8, "minute": 43}
